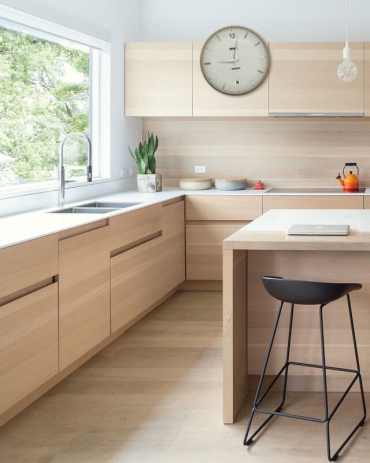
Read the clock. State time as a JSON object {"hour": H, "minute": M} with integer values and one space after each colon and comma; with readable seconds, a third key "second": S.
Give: {"hour": 9, "minute": 2}
